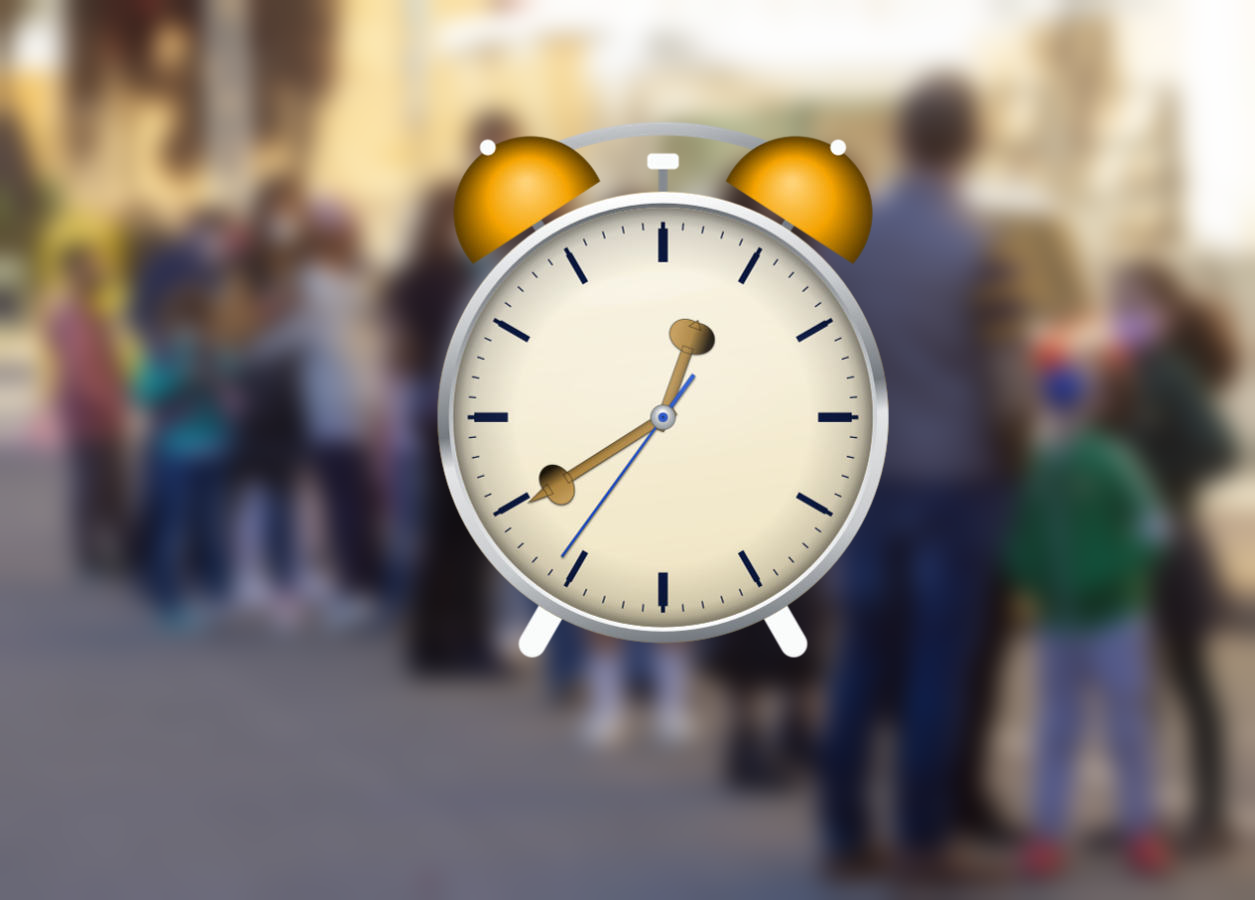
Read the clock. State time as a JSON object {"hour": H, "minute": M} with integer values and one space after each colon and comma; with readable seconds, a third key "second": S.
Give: {"hour": 12, "minute": 39, "second": 36}
